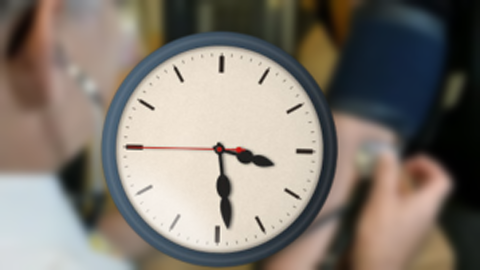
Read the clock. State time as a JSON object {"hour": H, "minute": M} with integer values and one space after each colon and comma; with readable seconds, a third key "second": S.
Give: {"hour": 3, "minute": 28, "second": 45}
